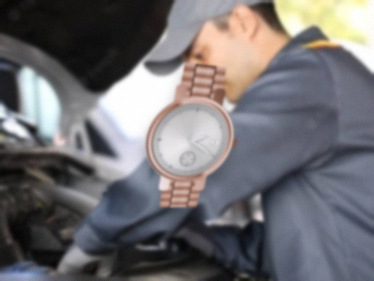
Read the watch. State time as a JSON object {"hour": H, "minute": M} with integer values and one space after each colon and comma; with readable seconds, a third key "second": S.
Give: {"hour": 2, "minute": 20}
